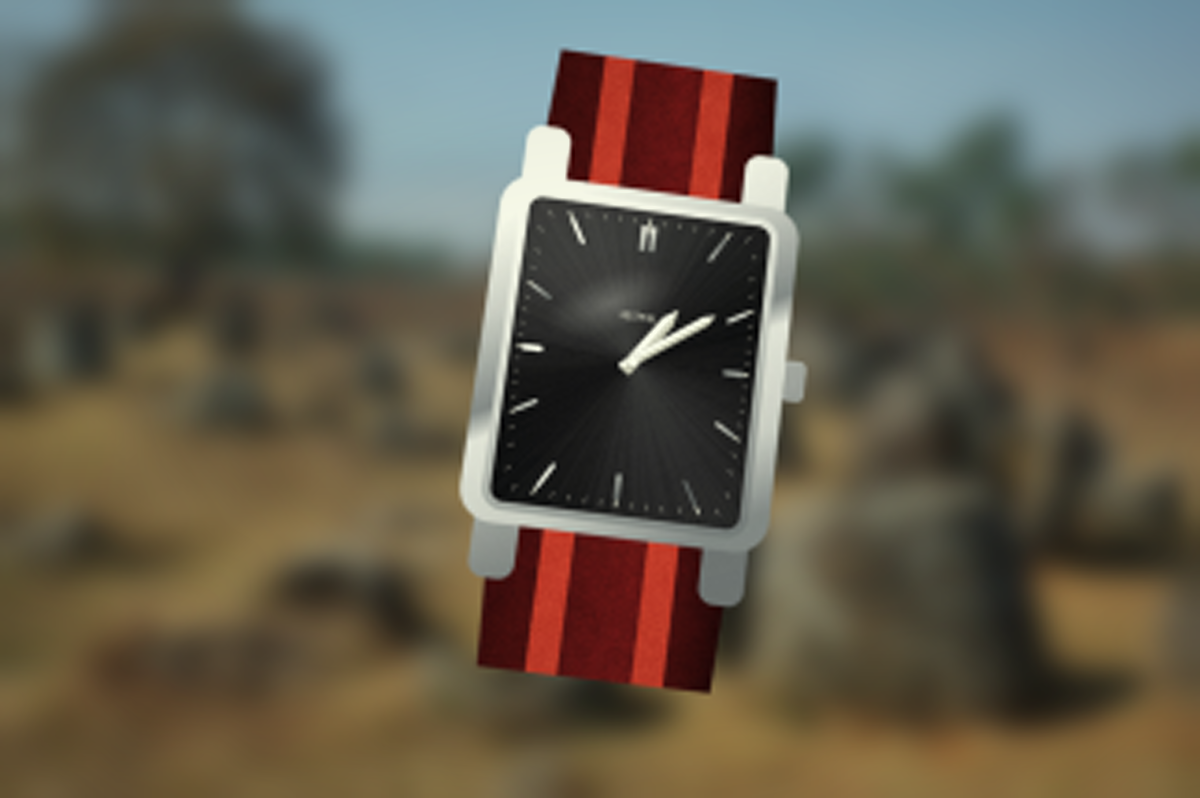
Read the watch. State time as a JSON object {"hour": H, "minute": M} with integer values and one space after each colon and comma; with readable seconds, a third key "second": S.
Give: {"hour": 1, "minute": 9}
